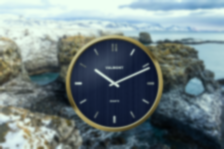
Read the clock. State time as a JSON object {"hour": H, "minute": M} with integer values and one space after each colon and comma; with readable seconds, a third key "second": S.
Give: {"hour": 10, "minute": 11}
